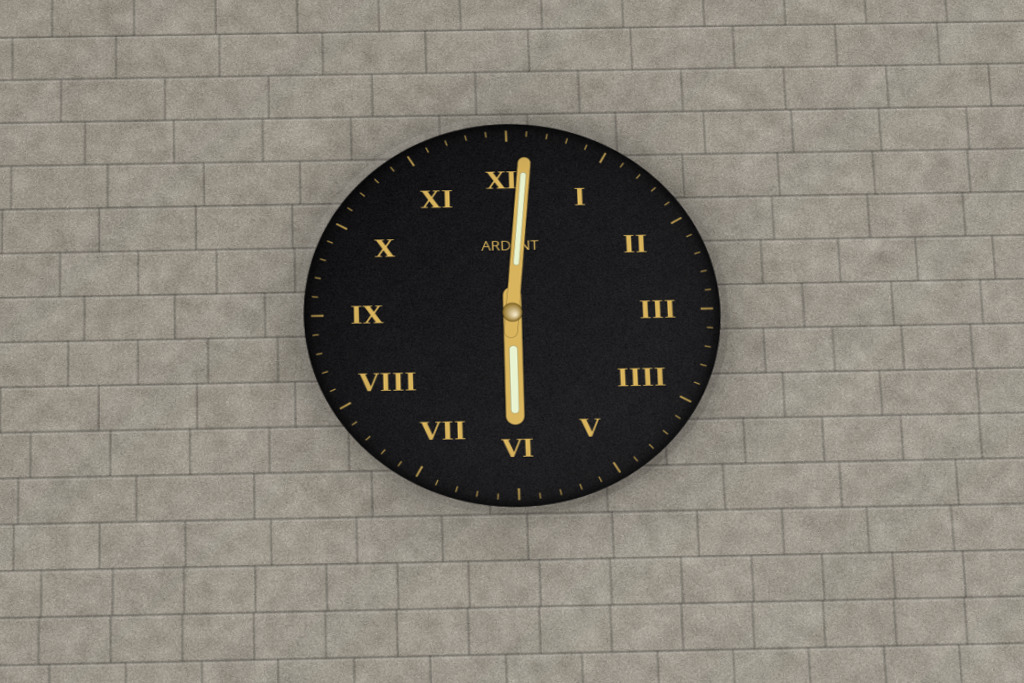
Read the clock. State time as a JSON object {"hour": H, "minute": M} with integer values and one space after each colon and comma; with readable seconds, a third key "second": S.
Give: {"hour": 6, "minute": 1}
